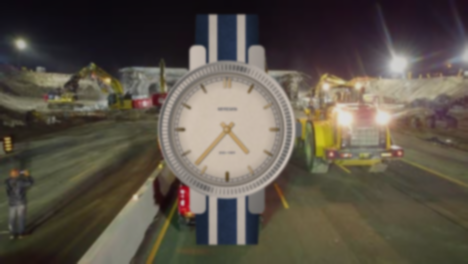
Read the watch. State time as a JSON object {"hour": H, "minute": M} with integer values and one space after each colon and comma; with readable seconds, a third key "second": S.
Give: {"hour": 4, "minute": 37}
